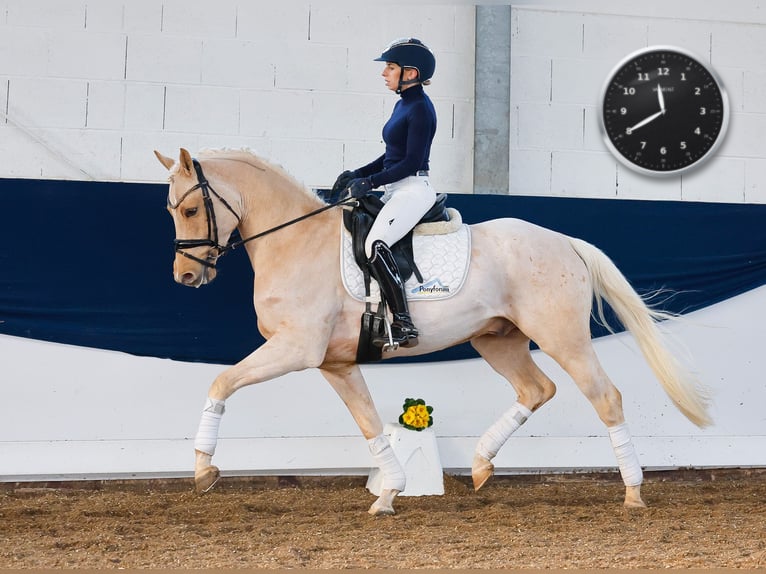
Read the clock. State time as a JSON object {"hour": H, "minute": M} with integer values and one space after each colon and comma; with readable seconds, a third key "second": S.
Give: {"hour": 11, "minute": 40}
